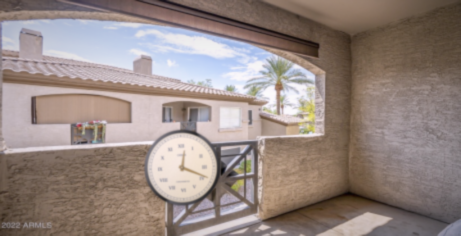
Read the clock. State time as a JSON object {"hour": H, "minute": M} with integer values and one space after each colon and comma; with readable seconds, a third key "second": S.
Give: {"hour": 12, "minute": 19}
